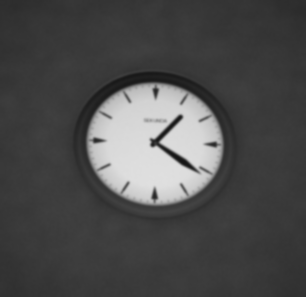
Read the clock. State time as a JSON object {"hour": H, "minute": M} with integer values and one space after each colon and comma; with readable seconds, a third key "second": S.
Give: {"hour": 1, "minute": 21}
